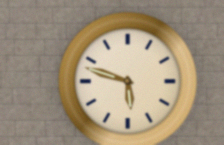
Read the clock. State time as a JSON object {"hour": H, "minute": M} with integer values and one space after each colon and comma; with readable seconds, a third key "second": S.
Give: {"hour": 5, "minute": 48}
